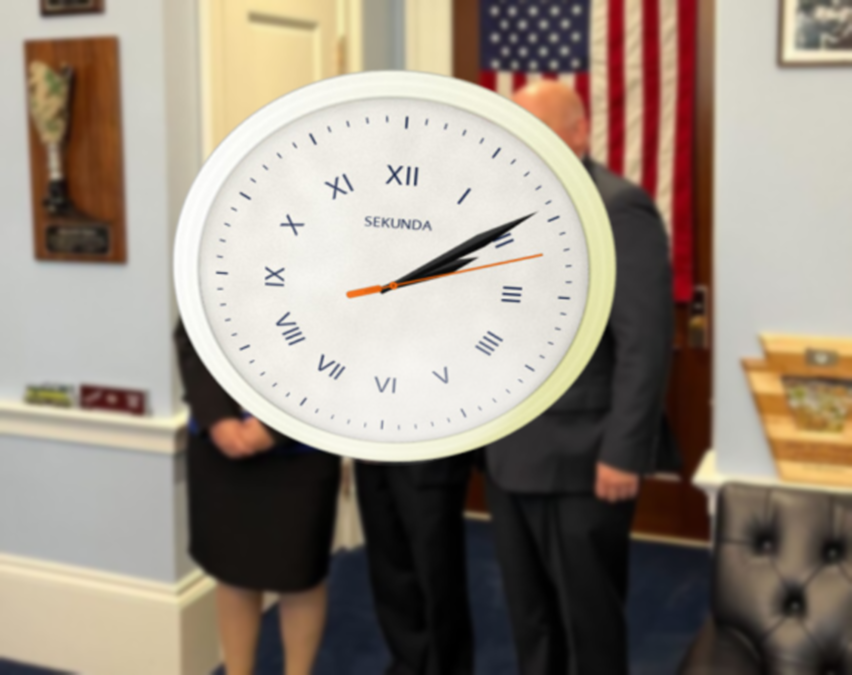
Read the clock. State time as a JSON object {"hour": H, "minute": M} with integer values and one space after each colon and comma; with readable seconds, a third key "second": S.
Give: {"hour": 2, "minute": 9, "second": 12}
